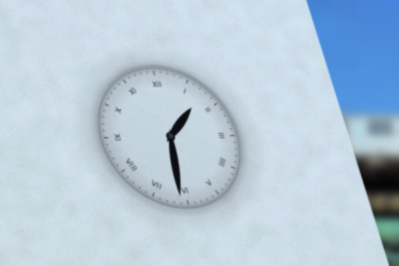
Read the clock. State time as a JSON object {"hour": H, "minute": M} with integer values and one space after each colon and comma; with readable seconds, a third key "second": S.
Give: {"hour": 1, "minute": 31}
